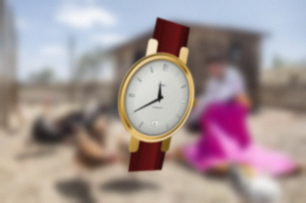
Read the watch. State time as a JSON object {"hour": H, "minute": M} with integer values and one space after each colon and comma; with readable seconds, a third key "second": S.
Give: {"hour": 11, "minute": 40}
